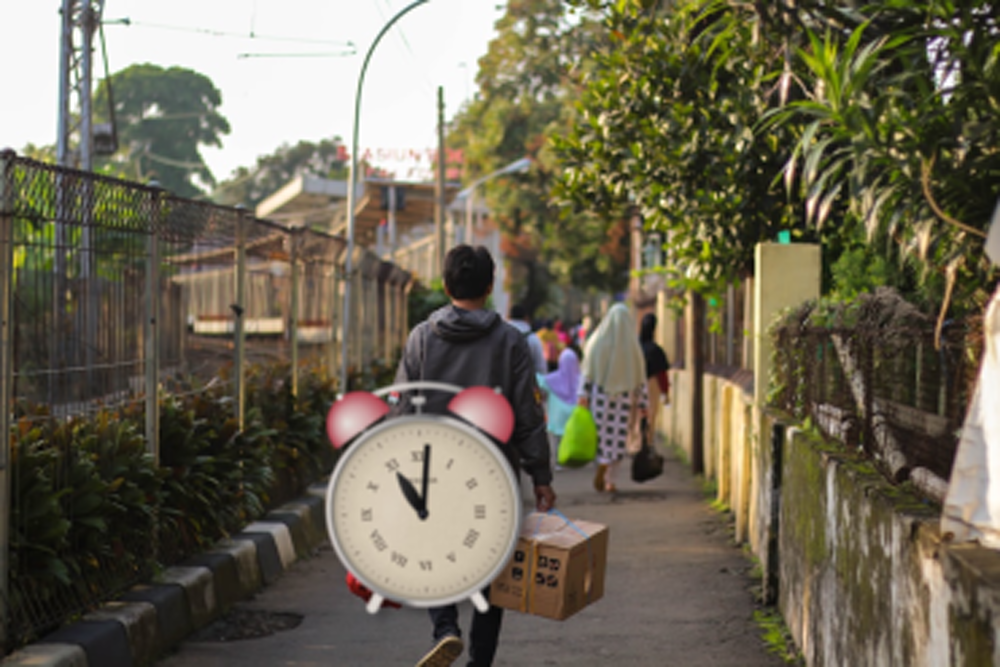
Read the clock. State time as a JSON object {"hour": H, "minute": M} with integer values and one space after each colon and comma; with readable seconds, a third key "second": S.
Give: {"hour": 11, "minute": 1}
